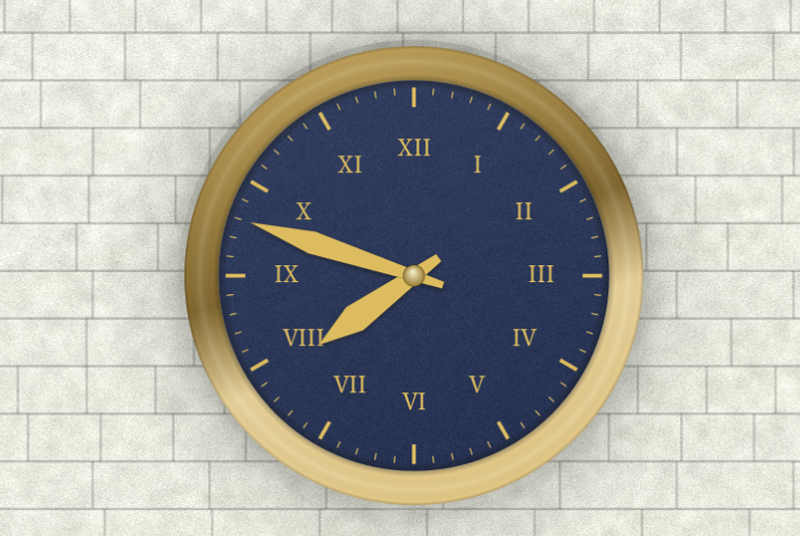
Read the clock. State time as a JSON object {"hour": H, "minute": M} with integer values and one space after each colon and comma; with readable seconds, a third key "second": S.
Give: {"hour": 7, "minute": 48}
